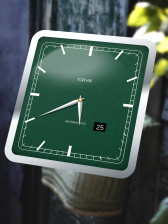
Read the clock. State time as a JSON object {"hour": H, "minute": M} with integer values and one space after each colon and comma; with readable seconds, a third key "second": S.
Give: {"hour": 5, "minute": 40}
